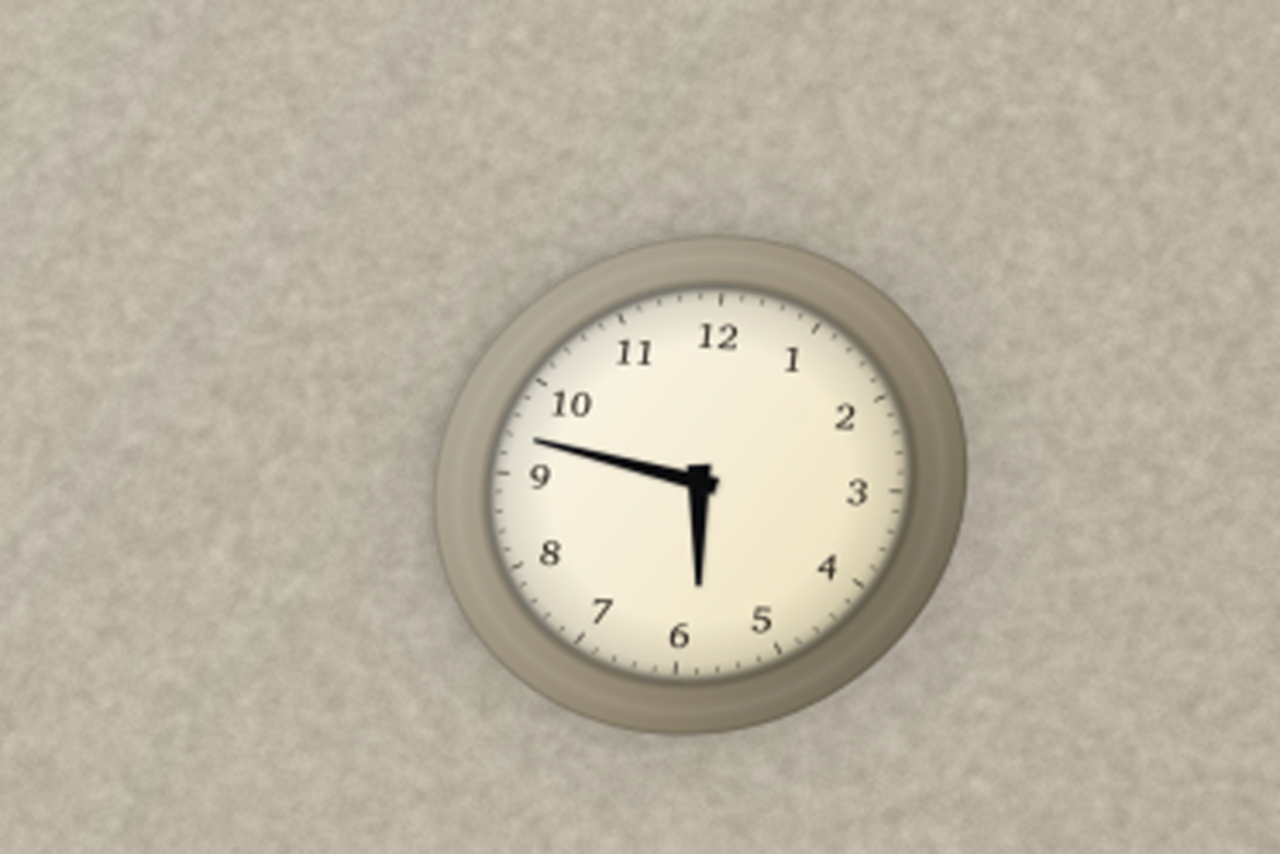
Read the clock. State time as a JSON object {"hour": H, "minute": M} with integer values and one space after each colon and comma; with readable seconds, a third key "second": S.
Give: {"hour": 5, "minute": 47}
